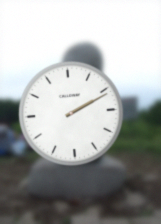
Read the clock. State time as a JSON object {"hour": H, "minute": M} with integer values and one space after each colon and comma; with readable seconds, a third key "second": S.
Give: {"hour": 2, "minute": 11}
